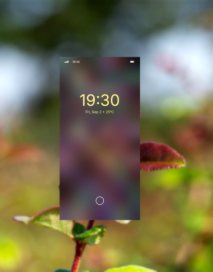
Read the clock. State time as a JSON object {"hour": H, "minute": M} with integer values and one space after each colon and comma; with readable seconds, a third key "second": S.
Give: {"hour": 19, "minute": 30}
